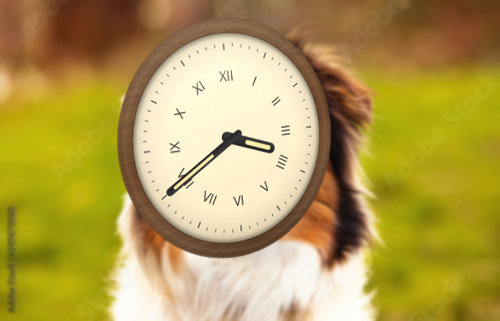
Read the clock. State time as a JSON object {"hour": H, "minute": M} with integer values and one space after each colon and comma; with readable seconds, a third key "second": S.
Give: {"hour": 3, "minute": 40}
